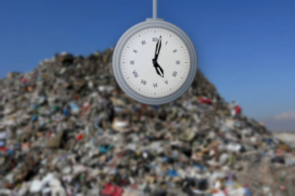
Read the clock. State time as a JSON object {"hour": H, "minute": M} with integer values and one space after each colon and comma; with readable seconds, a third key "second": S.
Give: {"hour": 5, "minute": 2}
